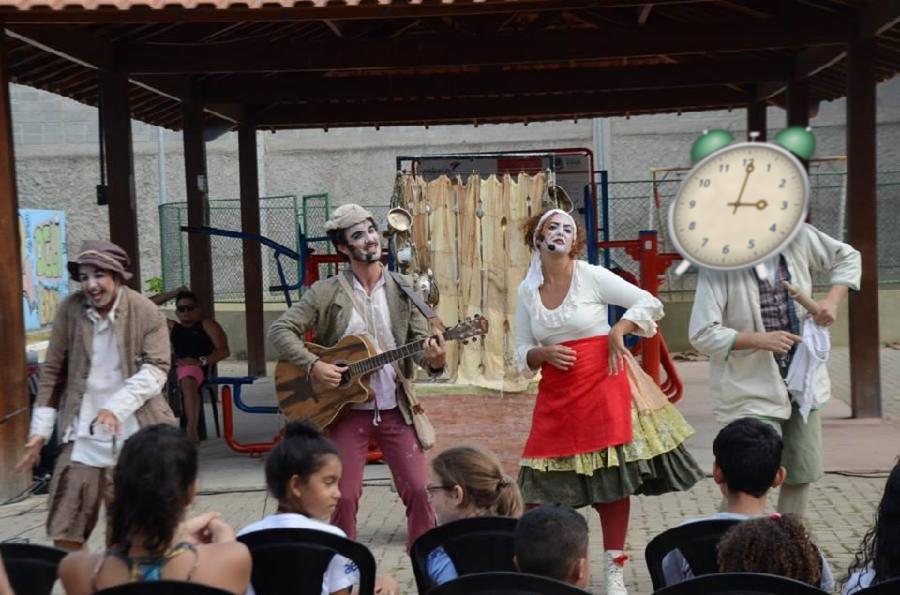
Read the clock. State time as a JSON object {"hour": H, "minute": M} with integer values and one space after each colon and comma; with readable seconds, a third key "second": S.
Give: {"hour": 3, "minute": 1}
